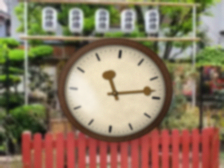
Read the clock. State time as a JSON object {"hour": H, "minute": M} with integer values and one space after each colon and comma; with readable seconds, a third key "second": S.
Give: {"hour": 11, "minute": 13}
